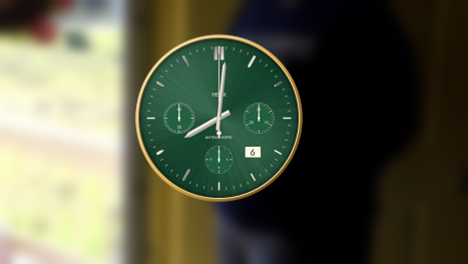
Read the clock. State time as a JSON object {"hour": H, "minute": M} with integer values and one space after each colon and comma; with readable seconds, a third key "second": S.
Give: {"hour": 8, "minute": 1}
